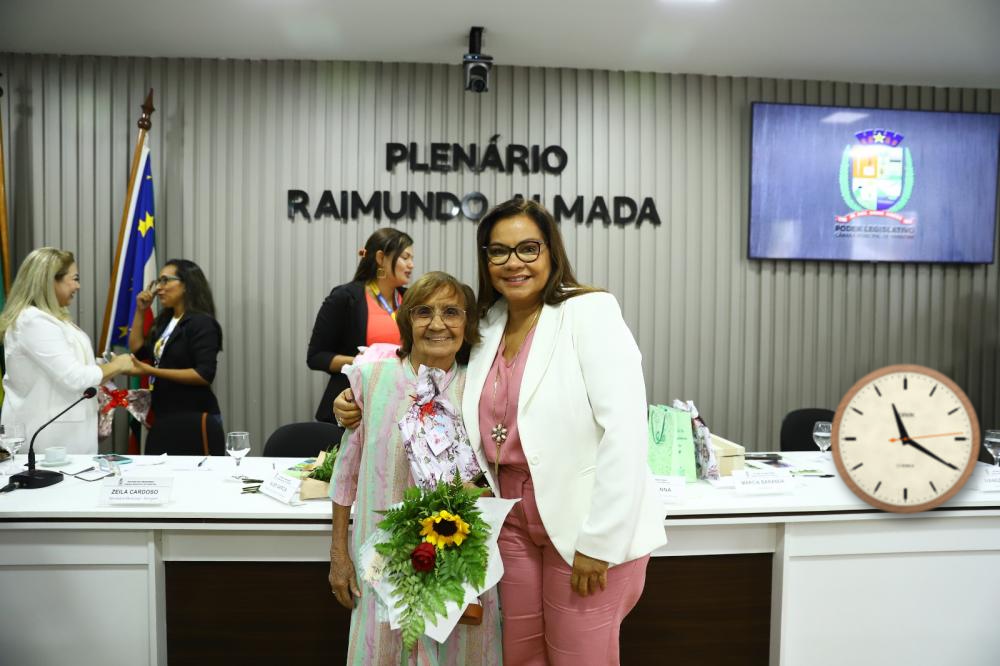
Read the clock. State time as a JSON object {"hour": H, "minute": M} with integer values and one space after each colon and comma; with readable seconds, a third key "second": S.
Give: {"hour": 11, "minute": 20, "second": 14}
